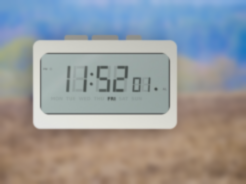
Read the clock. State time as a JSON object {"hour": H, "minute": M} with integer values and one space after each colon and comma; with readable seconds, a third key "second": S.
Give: {"hour": 11, "minute": 52, "second": 1}
